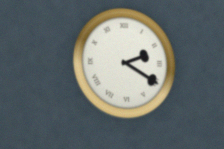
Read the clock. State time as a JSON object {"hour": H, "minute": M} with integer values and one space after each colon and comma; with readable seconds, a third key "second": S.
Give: {"hour": 2, "minute": 20}
